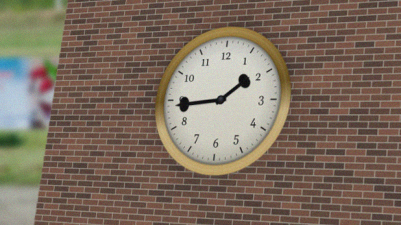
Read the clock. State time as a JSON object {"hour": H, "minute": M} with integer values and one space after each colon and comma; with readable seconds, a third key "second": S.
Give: {"hour": 1, "minute": 44}
